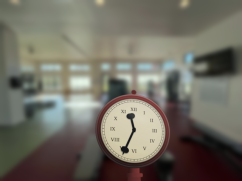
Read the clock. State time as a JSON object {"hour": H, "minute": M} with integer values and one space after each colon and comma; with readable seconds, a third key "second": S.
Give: {"hour": 11, "minute": 34}
